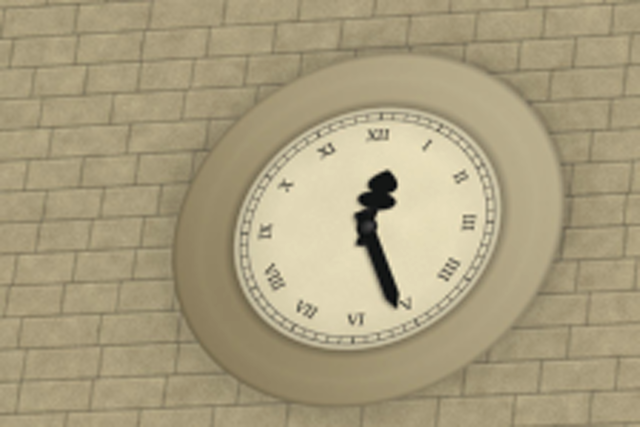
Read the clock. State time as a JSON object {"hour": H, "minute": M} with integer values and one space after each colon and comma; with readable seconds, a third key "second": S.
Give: {"hour": 12, "minute": 26}
